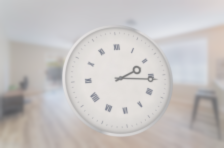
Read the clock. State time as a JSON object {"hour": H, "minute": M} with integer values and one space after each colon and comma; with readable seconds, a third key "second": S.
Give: {"hour": 2, "minute": 16}
